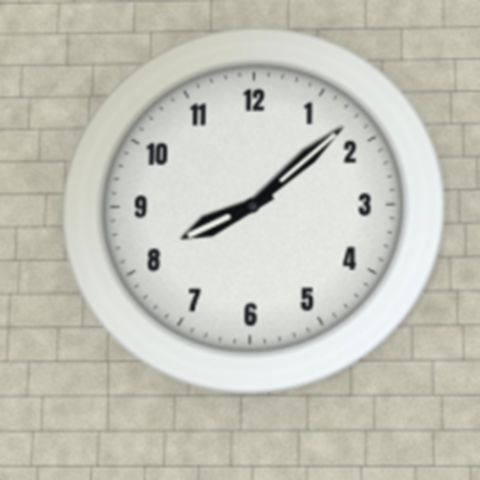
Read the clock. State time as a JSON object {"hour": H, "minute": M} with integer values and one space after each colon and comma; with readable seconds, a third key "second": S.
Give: {"hour": 8, "minute": 8}
